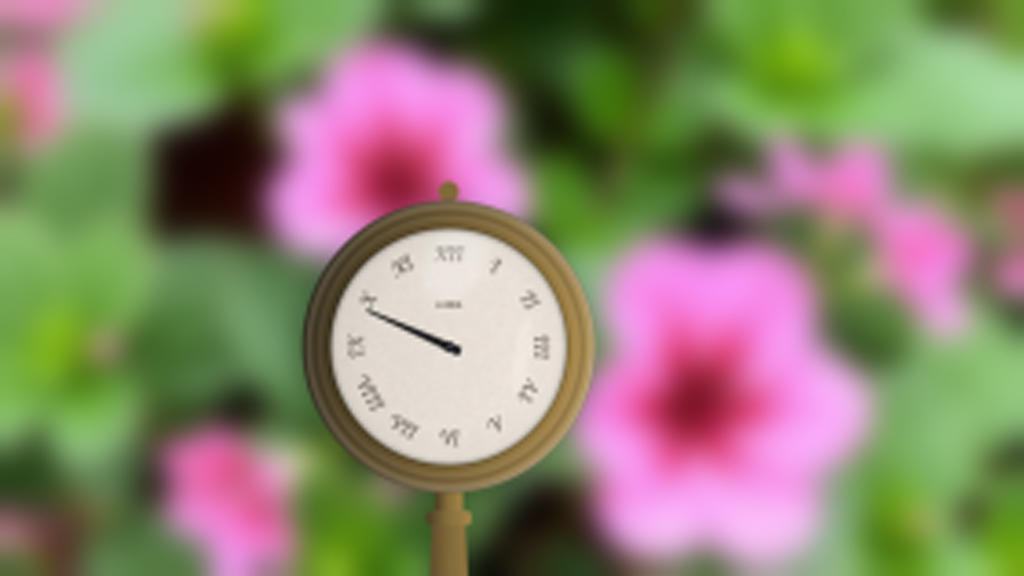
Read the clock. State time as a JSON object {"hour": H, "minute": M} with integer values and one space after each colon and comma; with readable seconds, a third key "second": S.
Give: {"hour": 9, "minute": 49}
